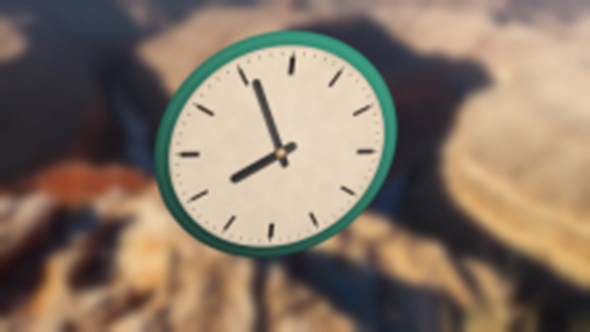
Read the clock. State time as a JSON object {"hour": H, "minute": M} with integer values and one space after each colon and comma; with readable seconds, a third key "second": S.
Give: {"hour": 7, "minute": 56}
